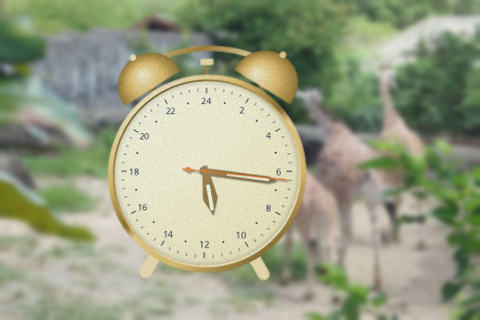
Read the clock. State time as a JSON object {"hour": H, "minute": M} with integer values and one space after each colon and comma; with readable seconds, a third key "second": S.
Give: {"hour": 11, "minute": 16, "second": 16}
